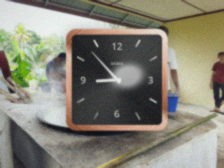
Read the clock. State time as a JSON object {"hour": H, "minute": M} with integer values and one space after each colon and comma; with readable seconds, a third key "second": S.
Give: {"hour": 8, "minute": 53}
